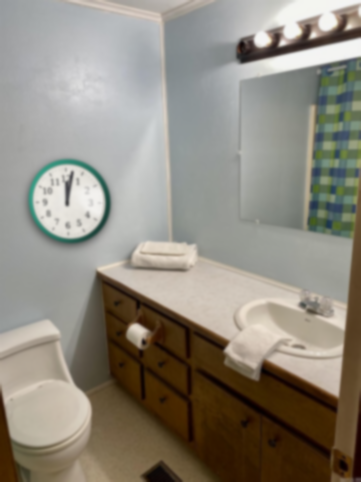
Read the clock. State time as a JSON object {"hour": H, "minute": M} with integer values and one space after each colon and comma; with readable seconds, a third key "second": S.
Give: {"hour": 12, "minute": 2}
